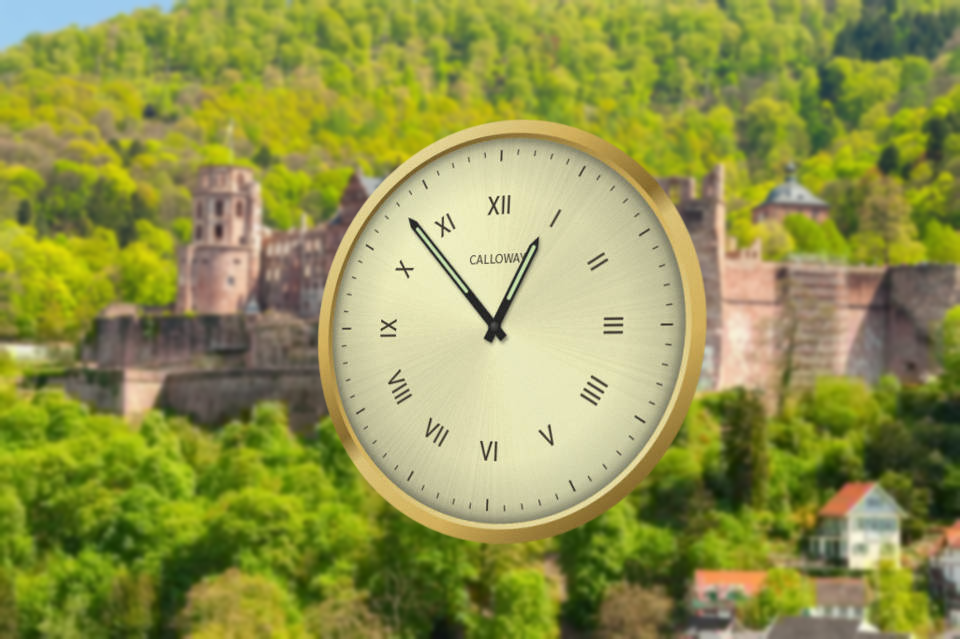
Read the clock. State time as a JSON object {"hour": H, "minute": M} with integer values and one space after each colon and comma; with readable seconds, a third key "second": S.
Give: {"hour": 12, "minute": 53}
